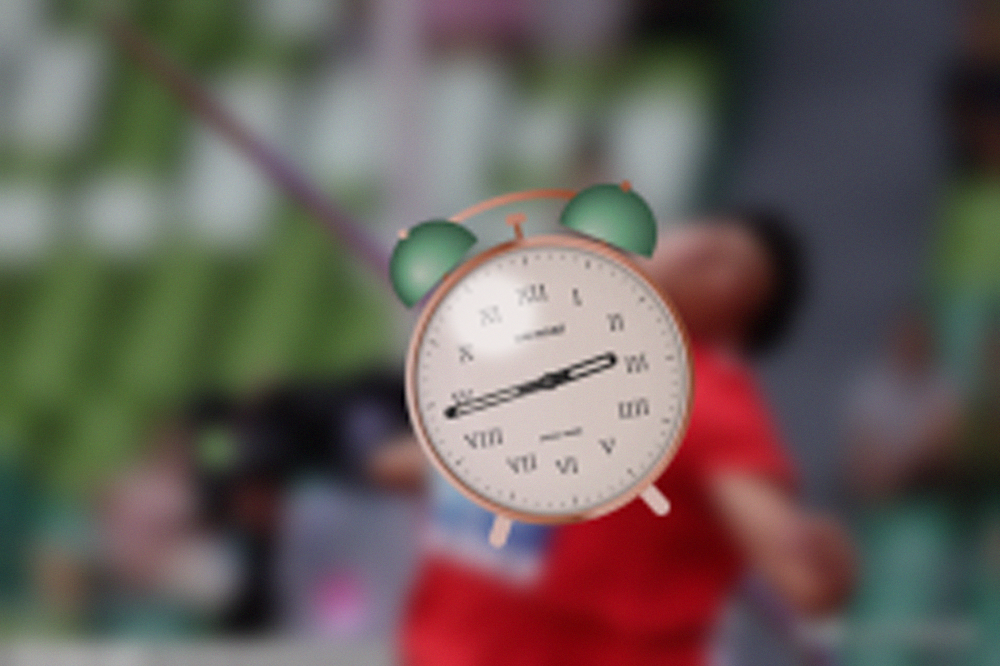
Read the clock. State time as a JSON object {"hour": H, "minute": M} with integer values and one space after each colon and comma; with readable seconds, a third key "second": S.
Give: {"hour": 2, "minute": 44}
